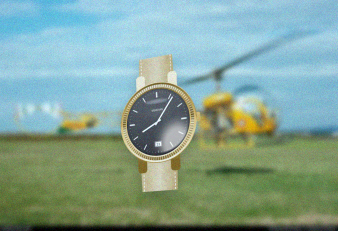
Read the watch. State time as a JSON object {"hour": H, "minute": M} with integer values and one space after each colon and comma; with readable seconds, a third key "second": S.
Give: {"hour": 8, "minute": 6}
